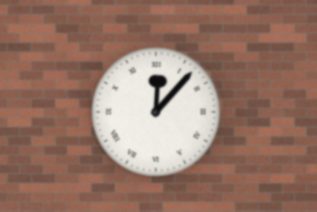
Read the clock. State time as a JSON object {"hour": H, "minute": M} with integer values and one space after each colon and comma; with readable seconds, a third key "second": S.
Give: {"hour": 12, "minute": 7}
